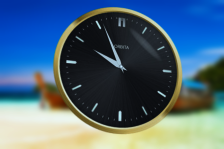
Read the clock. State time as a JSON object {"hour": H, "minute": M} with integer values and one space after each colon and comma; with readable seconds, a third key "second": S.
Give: {"hour": 9, "minute": 56}
